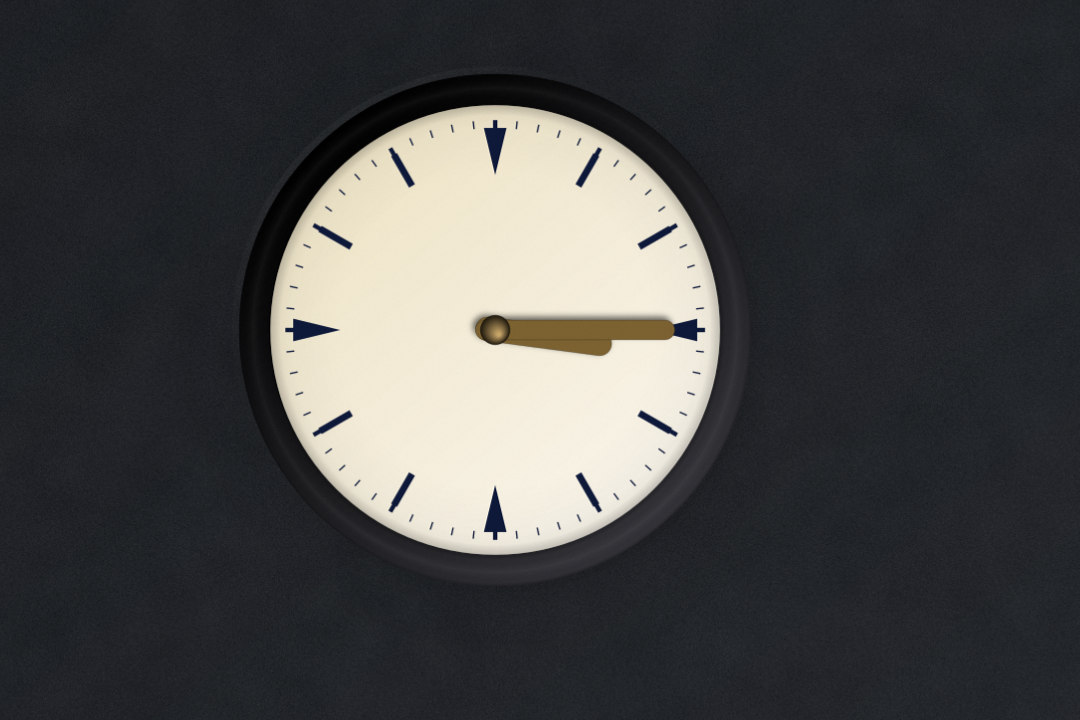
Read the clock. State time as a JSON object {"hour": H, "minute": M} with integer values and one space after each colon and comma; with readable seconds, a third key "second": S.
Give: {"hour": 3, "minute": 15}
